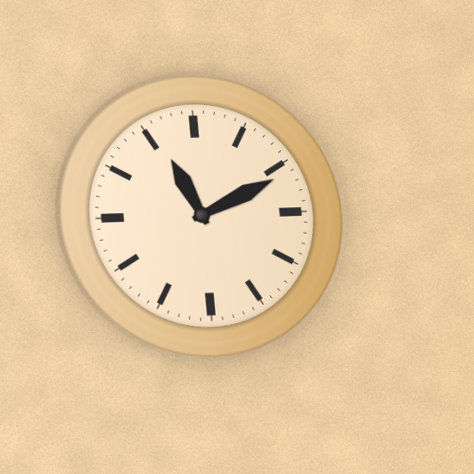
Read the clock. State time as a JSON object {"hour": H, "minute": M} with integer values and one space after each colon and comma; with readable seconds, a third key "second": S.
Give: {"hour": 11, "minute": 11}
